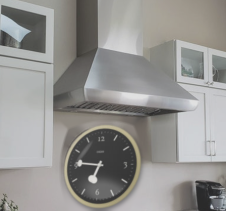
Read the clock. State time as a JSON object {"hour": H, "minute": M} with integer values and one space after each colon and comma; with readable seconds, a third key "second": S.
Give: {"hour": 6, "minute": 46}
